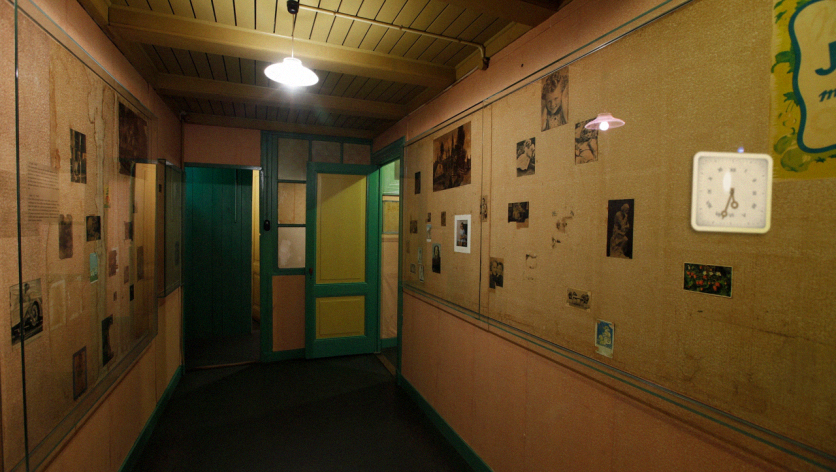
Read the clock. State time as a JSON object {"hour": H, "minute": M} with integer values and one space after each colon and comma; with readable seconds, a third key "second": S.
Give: {"hour": 5, "minute": 33}
